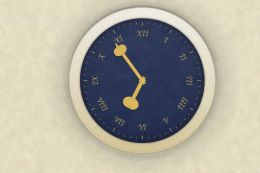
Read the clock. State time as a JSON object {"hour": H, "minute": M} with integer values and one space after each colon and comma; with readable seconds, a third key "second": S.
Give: {"hour": 6, "minute": 54}
